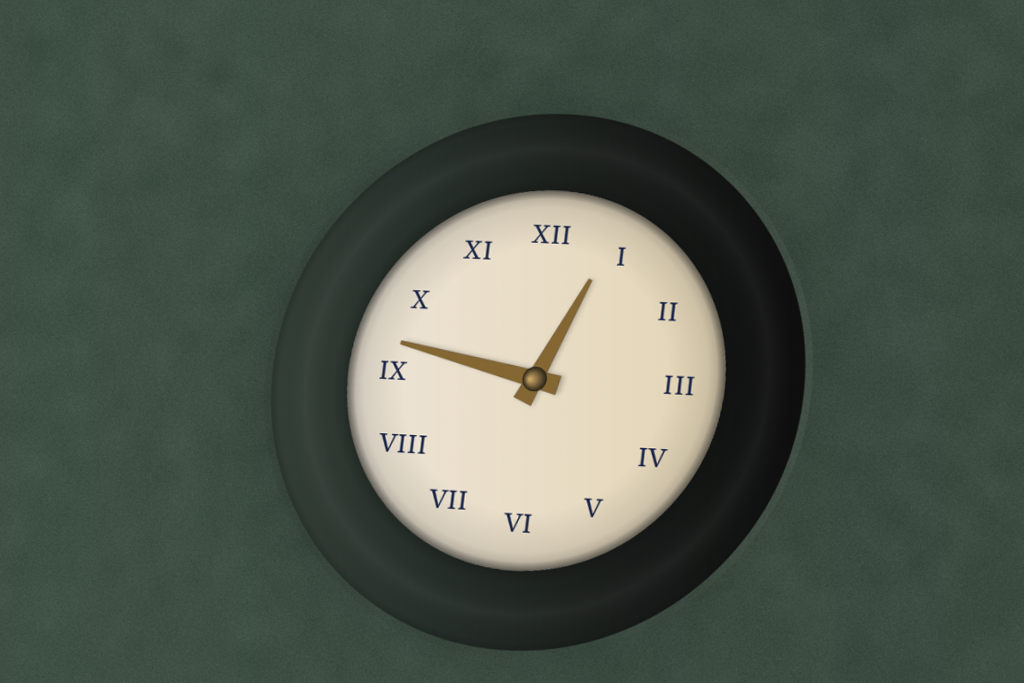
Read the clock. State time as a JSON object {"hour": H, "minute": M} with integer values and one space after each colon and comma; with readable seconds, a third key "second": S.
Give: {"hour": 12, "minute": 47}
